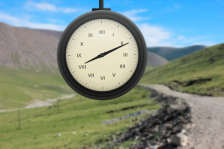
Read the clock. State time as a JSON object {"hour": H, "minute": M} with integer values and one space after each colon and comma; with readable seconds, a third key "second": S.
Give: {"hour": 8, "minute": 11}
